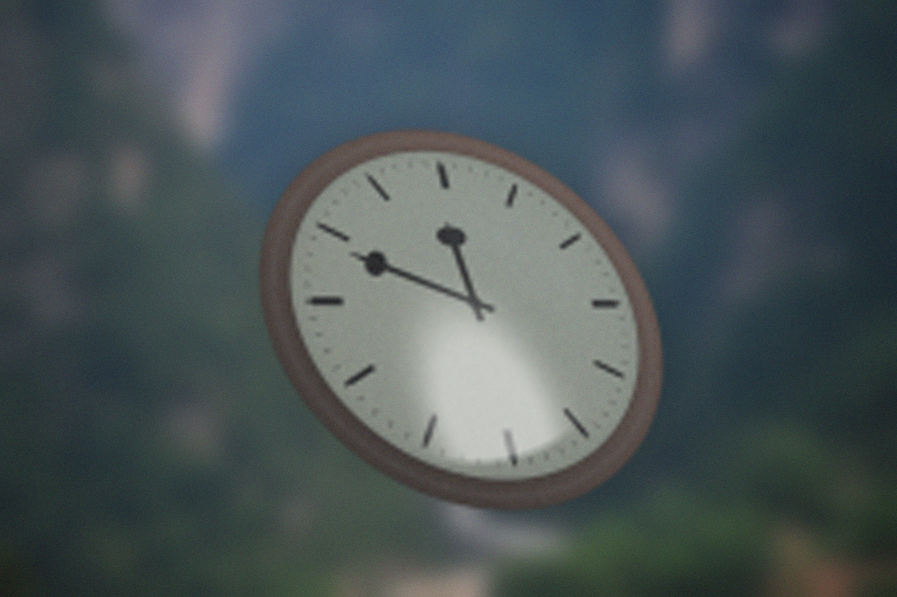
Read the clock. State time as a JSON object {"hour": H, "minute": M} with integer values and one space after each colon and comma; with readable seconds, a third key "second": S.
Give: {"hour": 11, "minute": 49}
